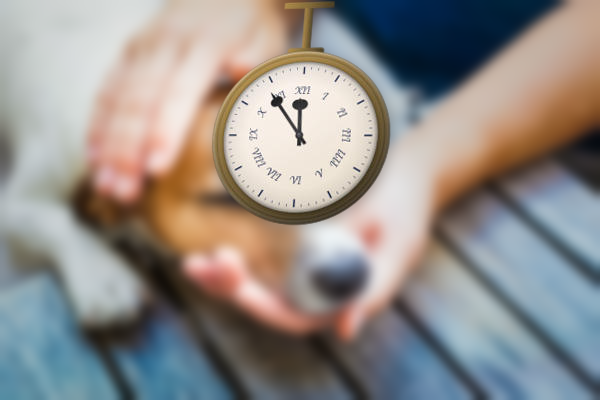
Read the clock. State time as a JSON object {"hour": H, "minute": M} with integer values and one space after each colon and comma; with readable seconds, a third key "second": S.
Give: {"hour": 11, "minute": 54}
